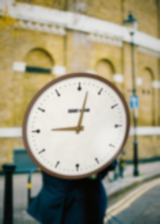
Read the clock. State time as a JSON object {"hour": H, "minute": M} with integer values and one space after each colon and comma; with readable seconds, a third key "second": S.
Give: {"hour": 9, "minute": 2}
